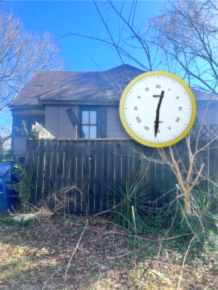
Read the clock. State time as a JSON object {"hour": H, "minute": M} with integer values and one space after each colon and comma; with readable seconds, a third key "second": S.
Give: {"hour": 12, "minute": 31}
